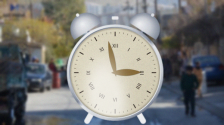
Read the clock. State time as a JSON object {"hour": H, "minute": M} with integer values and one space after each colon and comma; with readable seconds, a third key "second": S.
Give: {"hour": 2, "minute": 58}
